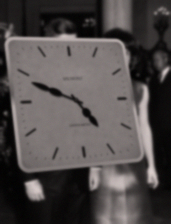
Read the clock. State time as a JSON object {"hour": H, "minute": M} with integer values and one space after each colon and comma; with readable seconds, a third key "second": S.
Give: {"hour": 4, "minute": 49}
